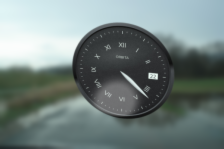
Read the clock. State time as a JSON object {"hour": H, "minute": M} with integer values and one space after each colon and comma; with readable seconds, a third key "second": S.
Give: {"hour": 4, "minute": 22}
